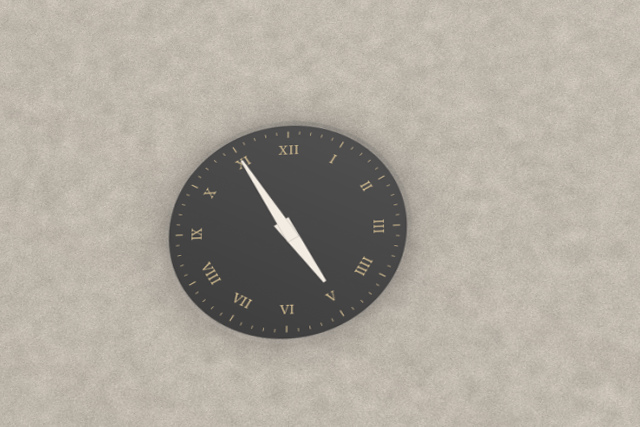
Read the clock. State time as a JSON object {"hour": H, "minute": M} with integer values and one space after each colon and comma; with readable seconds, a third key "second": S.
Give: {"hour": 4, "minute": 55}
